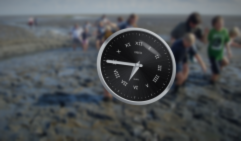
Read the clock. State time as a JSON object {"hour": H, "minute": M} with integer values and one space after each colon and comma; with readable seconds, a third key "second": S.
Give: {"hour": 6, "minute": 45}
